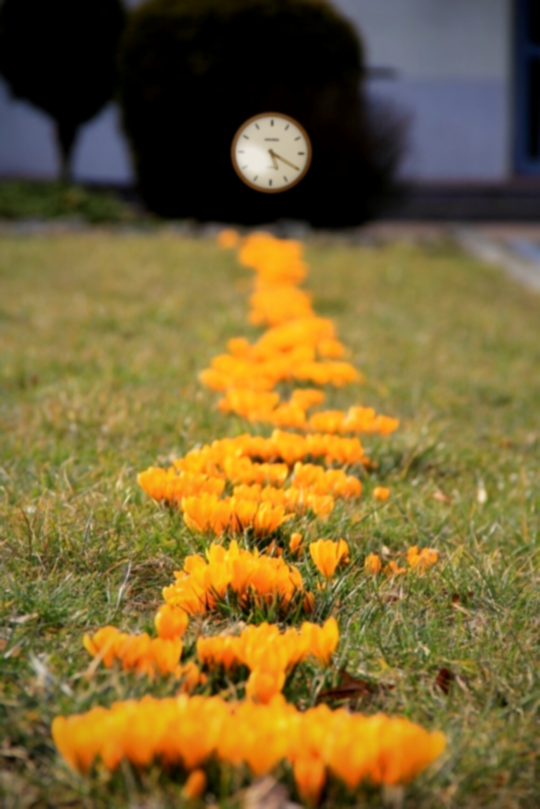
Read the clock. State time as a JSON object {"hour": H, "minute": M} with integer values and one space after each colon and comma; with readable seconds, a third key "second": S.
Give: {"hour": 5, "minute": 20}
